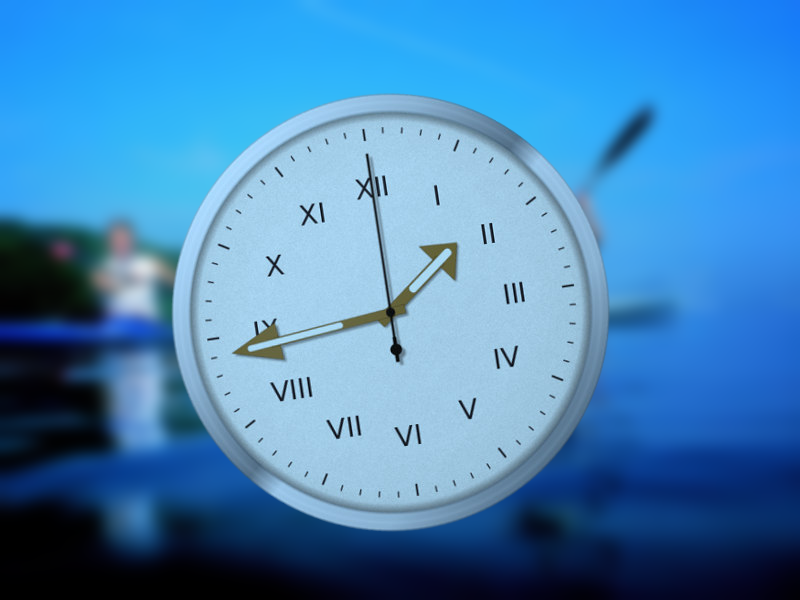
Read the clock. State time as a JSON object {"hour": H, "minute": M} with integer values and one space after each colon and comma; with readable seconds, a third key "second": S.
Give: {"hour": 1, "minute": 44, "second": 0}
